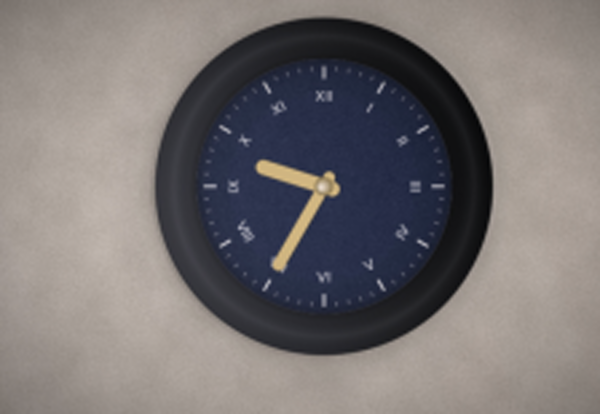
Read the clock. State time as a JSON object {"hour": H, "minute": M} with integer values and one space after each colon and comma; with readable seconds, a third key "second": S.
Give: {"hour": 9, "minute": 35}
